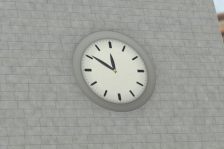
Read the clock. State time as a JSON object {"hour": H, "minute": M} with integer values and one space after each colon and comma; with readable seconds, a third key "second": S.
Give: {"hour": 11, "minute": 51}
